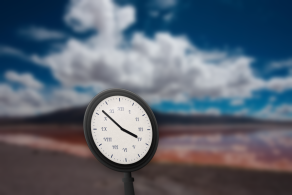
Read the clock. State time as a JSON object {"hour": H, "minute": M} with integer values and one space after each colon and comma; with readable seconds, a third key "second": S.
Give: {"hour": 3, "minute": 52}
